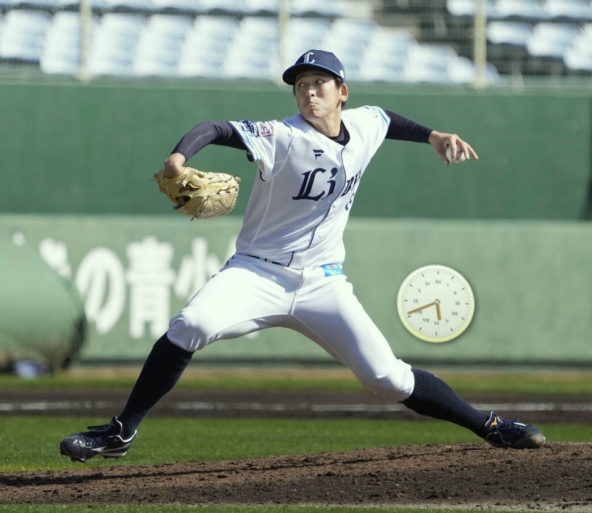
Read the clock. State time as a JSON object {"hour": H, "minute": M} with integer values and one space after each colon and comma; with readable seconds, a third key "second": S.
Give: {"hour": 5, "minute": 41}
